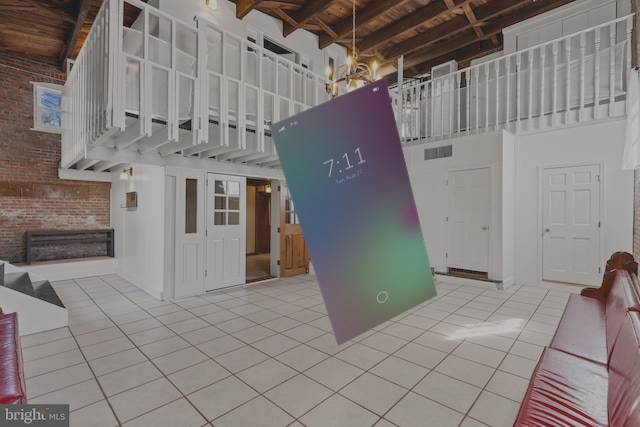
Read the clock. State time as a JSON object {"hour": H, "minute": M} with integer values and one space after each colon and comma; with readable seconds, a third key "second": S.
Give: {"hour": 7, "minute": 11}
